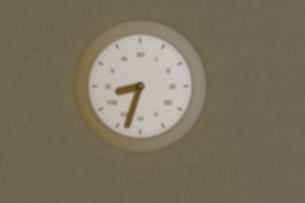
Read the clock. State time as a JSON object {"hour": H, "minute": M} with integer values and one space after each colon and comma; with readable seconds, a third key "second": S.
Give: {"hour": 8, "minute": 33}
